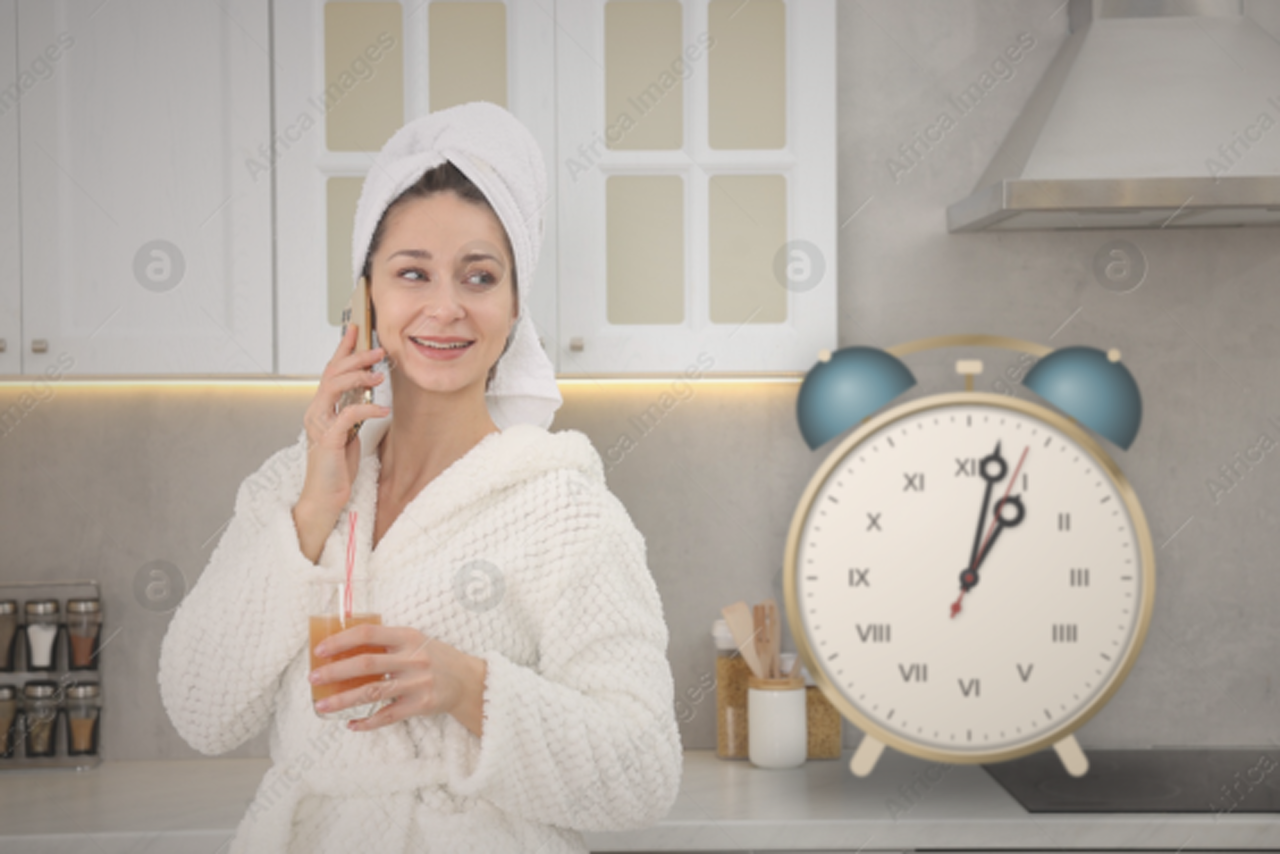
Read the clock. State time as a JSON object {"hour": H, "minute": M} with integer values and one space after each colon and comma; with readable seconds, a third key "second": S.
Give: {"hour": 1, "minute": 2, "second": 4}
